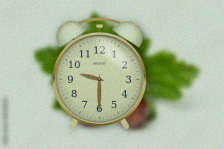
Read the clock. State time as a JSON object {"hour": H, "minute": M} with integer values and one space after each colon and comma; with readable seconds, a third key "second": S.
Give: {"hour": 9, "minute": 30}
